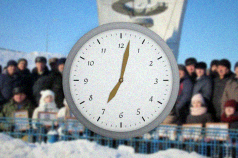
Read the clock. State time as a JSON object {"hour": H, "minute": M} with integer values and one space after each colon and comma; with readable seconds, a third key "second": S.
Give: {"hour": 7, "minute": 2}
